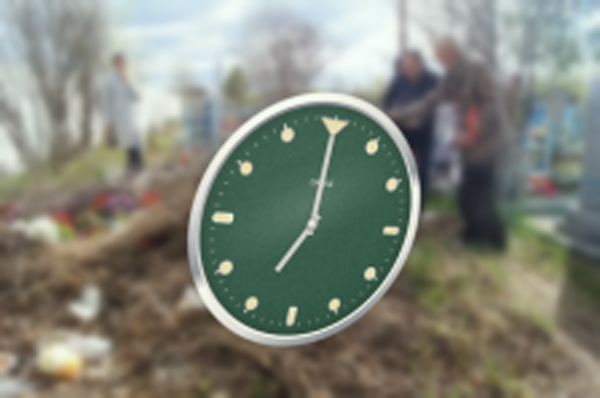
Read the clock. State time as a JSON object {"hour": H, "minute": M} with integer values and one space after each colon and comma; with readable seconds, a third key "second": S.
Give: {"hour": 7, "minute": 0}
